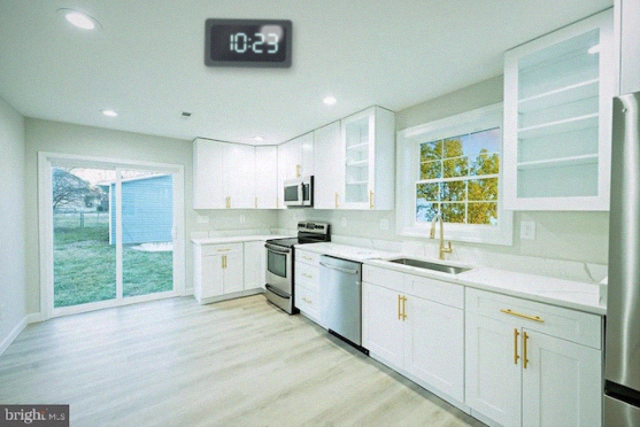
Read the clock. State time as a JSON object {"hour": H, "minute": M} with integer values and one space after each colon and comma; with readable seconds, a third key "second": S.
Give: {"hour": 10, "minute": 23}
